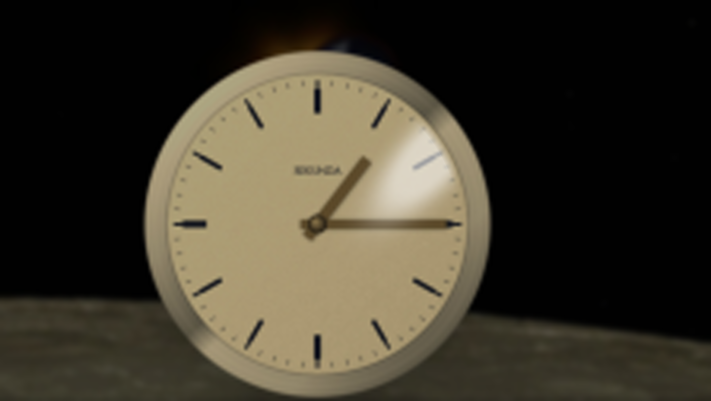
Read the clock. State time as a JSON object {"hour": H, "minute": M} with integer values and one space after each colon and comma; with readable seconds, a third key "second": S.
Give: {"hour": 1, "minute": 15}
